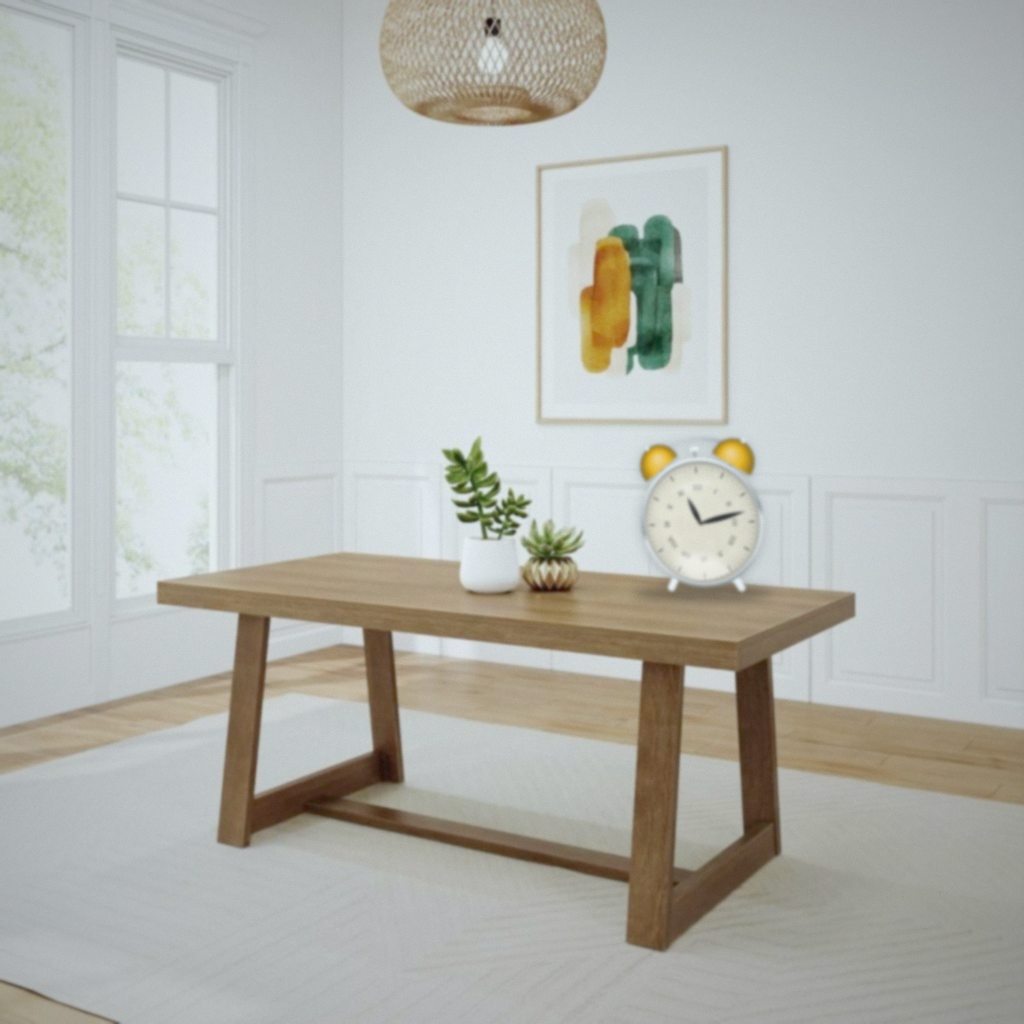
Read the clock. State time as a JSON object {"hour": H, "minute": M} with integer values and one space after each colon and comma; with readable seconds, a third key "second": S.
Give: {"hour": 11, "minute": 13}
